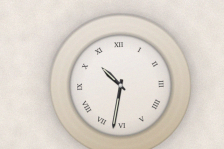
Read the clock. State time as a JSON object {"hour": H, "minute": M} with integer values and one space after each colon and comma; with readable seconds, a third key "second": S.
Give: {"hour": 10, "minute": 32}
